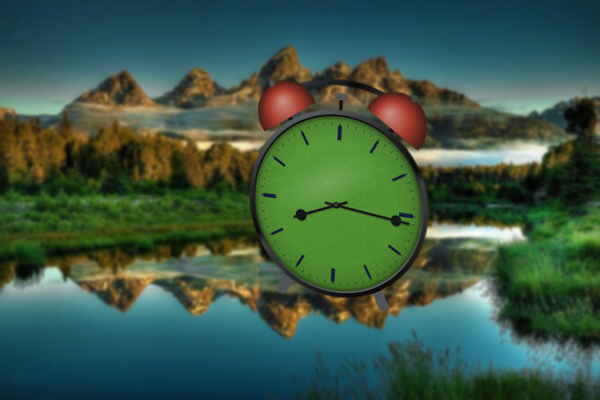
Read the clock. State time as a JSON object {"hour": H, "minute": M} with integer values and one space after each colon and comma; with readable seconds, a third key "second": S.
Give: {"hour": 8, "minute": 16}
